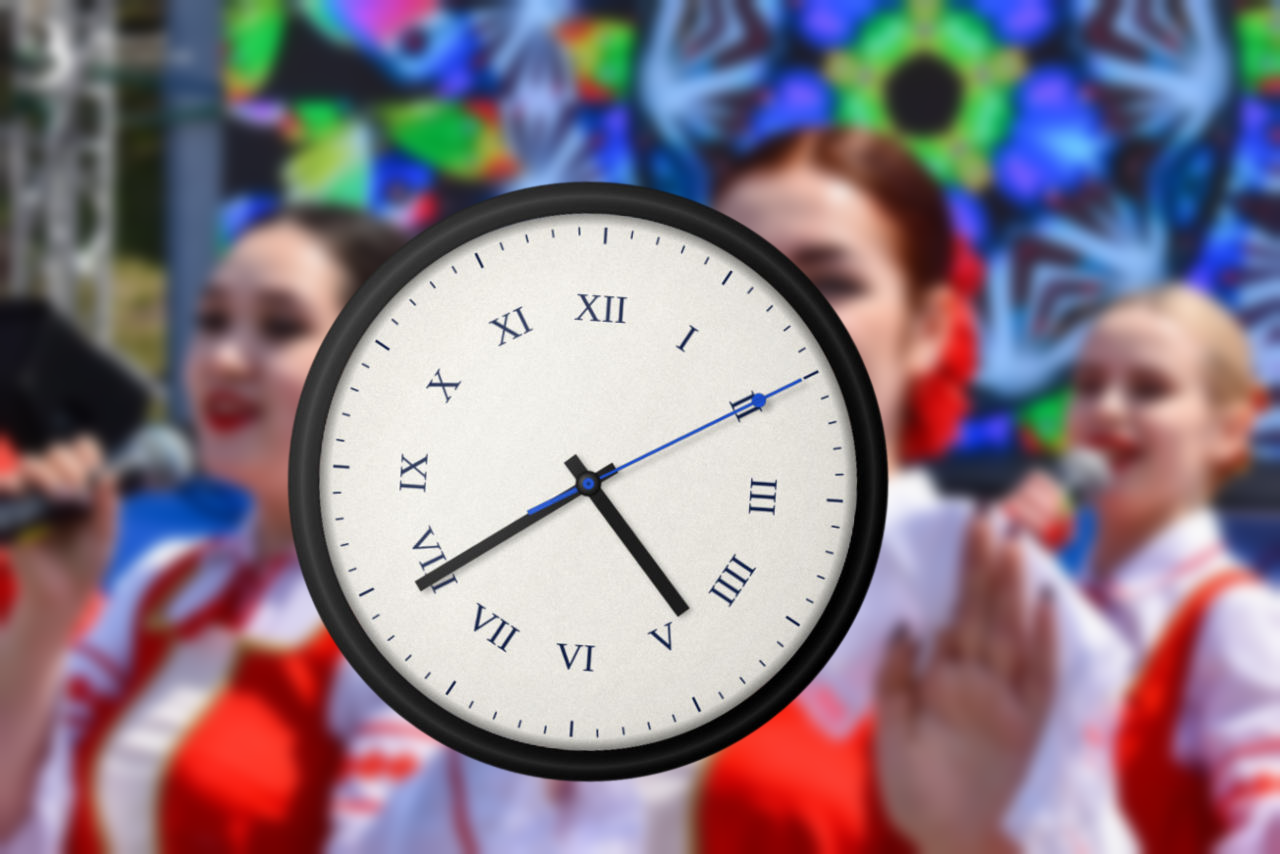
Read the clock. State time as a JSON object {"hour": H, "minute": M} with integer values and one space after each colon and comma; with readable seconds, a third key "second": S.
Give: {"hour": 4, "minute": 39, "second": 10}
